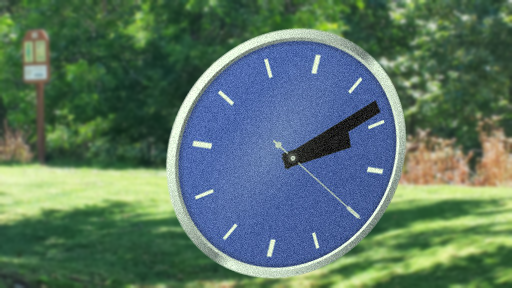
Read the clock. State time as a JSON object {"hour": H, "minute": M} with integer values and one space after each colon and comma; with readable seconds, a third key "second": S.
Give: {"hour": 2, "minute": 8, "second": 20}
